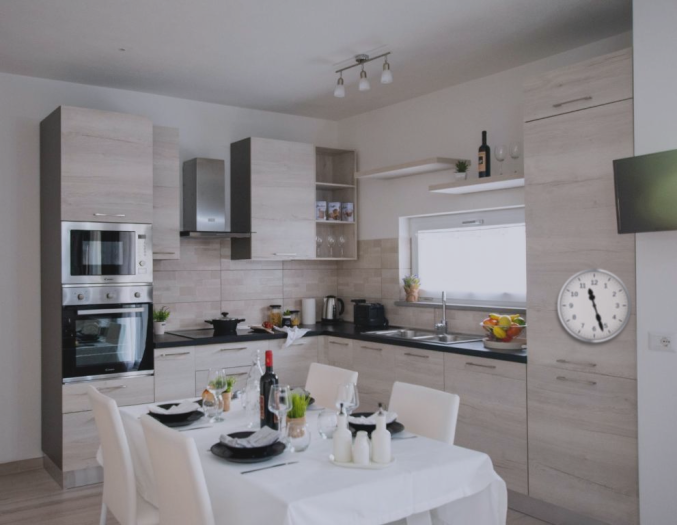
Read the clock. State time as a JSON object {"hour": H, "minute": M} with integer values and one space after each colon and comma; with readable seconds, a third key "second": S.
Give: {"hour": 11, "minute": 27}
